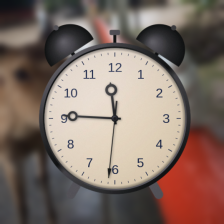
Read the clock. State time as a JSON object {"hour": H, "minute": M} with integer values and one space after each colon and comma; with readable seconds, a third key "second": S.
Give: {"hour": 11, "minute": 45, "second": 31}
